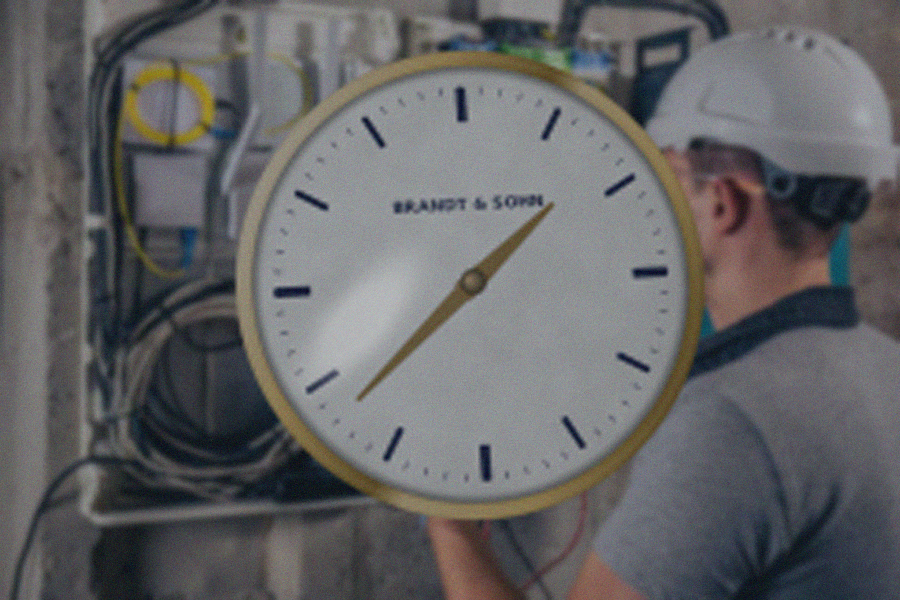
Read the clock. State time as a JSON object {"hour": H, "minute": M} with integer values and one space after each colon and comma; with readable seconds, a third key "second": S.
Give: {"hour": 1, "minute": 38}
